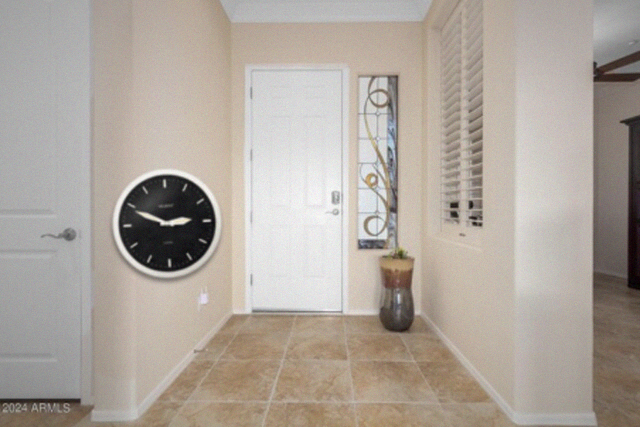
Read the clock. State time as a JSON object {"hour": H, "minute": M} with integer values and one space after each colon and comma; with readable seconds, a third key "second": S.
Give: {"hour": 2, "minute": 49}
